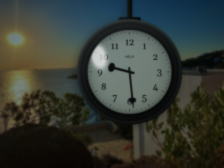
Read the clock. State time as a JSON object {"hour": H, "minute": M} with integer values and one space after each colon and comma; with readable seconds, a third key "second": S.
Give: {"hour": 9, "minute": 29}
